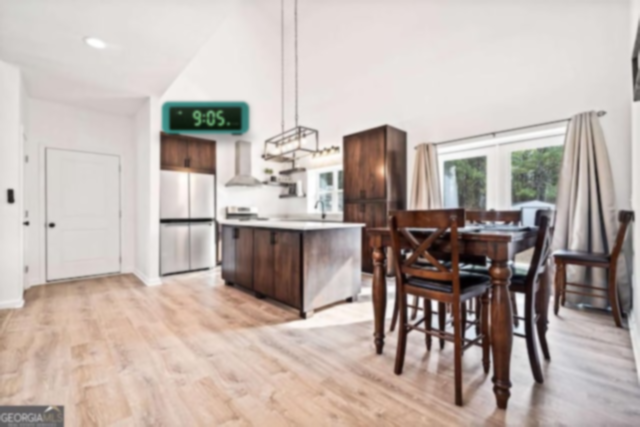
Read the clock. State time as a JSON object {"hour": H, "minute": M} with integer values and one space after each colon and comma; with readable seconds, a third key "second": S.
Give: {"hour": 9, "minute": 5}
